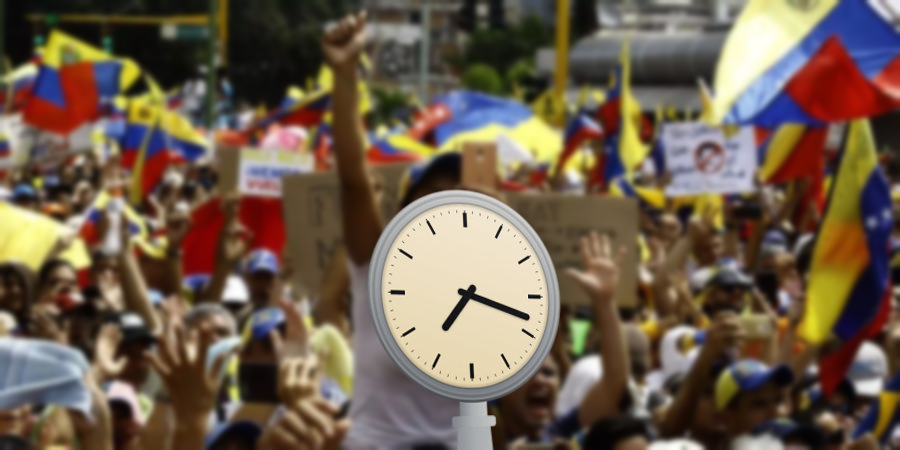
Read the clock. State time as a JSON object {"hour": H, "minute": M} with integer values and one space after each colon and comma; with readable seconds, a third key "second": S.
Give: {"hour": 7, "minute": 18}
